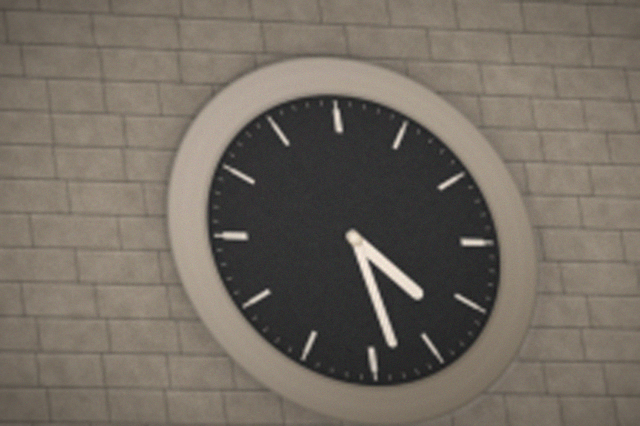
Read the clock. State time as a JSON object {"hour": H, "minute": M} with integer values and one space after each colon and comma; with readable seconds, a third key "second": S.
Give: {"hour": 4, "minute": 28}
